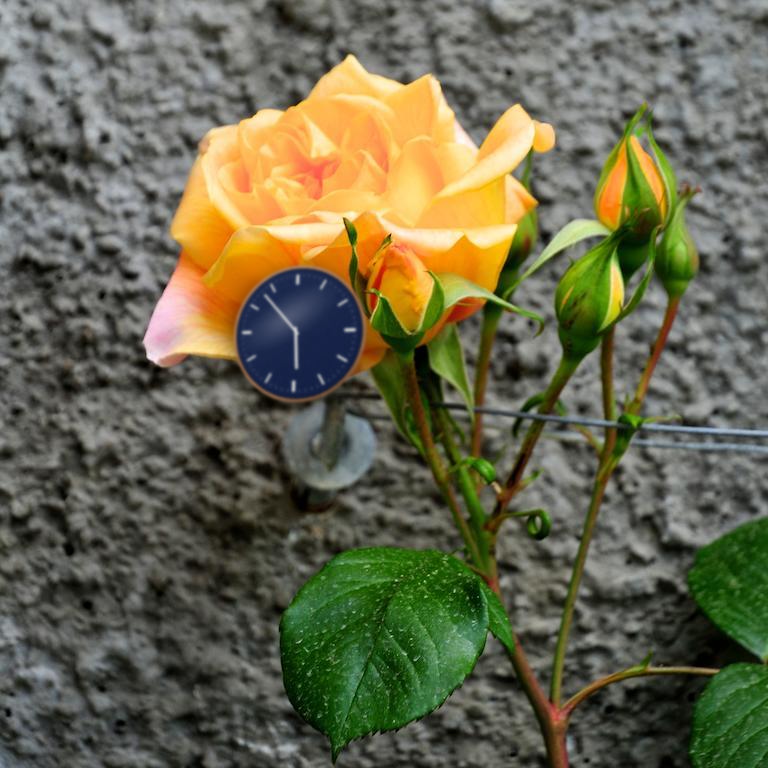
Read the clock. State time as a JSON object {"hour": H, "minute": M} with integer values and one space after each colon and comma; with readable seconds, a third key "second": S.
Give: {"hour": 5, "minute": 53}
